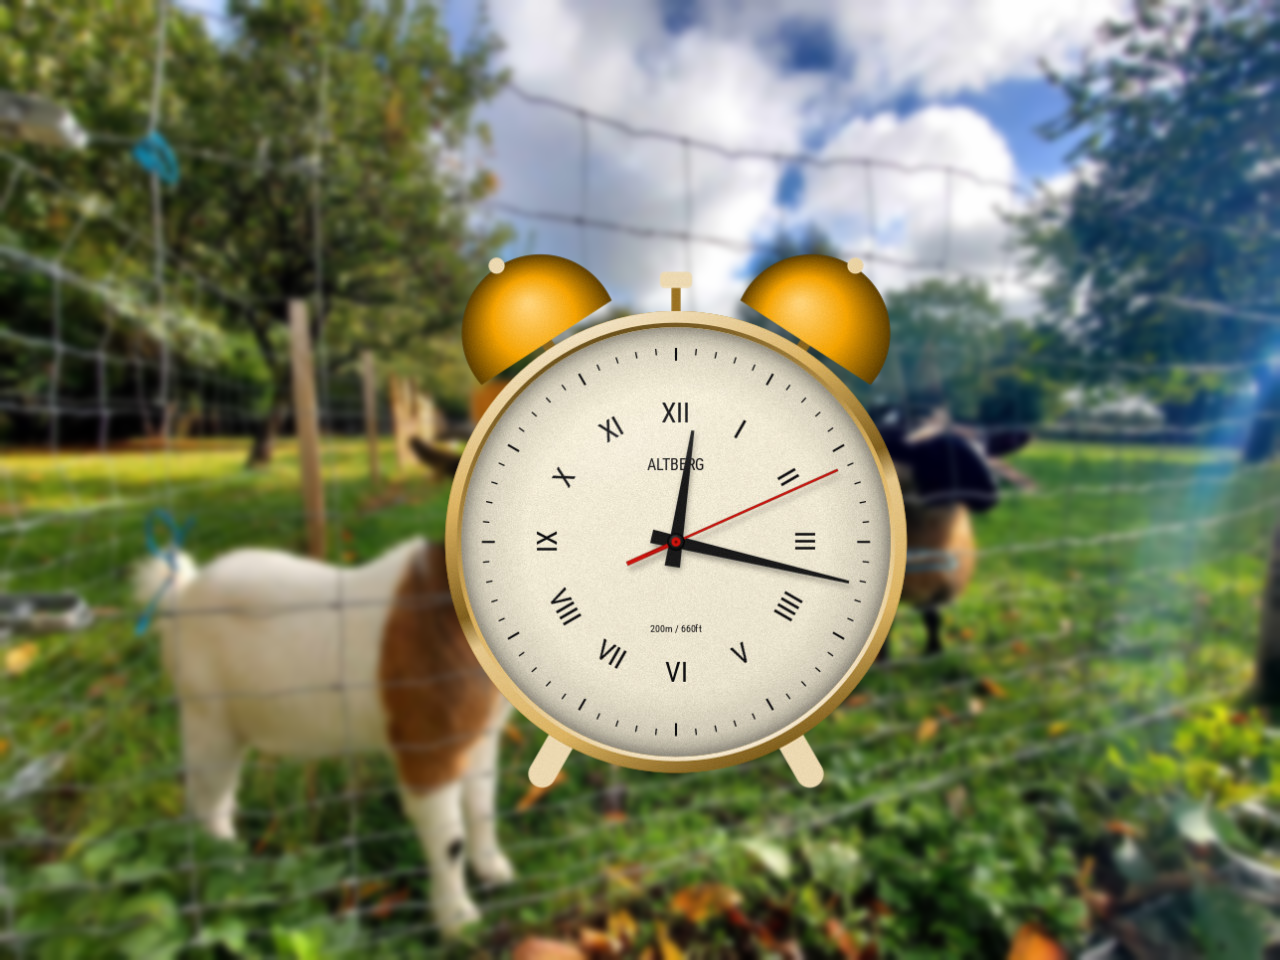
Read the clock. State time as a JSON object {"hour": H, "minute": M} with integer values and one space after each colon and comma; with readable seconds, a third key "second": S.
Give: {"hour": 12, "minute": 17, "second": 11}
